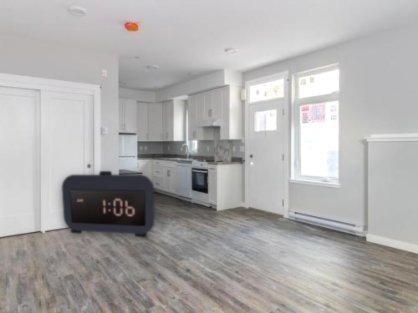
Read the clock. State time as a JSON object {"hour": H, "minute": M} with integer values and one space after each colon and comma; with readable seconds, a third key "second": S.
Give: {"hour": 1, "minute": 6}
